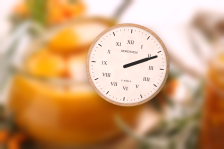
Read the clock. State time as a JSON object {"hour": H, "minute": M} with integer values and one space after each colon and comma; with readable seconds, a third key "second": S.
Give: {"hour": 2, "minute": 11}
